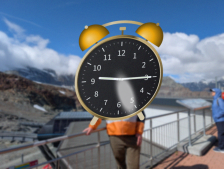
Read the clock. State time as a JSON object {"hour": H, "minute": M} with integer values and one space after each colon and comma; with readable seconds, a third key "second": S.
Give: {"hour": 9, "minute": 15}
